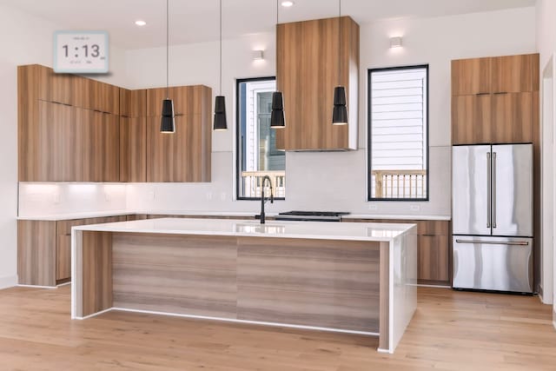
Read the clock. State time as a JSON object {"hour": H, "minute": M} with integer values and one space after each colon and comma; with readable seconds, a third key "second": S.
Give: {"hour": 1, "minute": 13}
